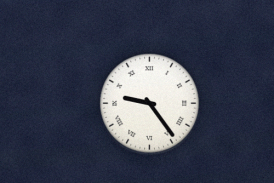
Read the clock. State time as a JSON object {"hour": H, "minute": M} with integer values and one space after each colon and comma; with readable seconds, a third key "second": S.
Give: {"hour": 9, "minute": 24}
